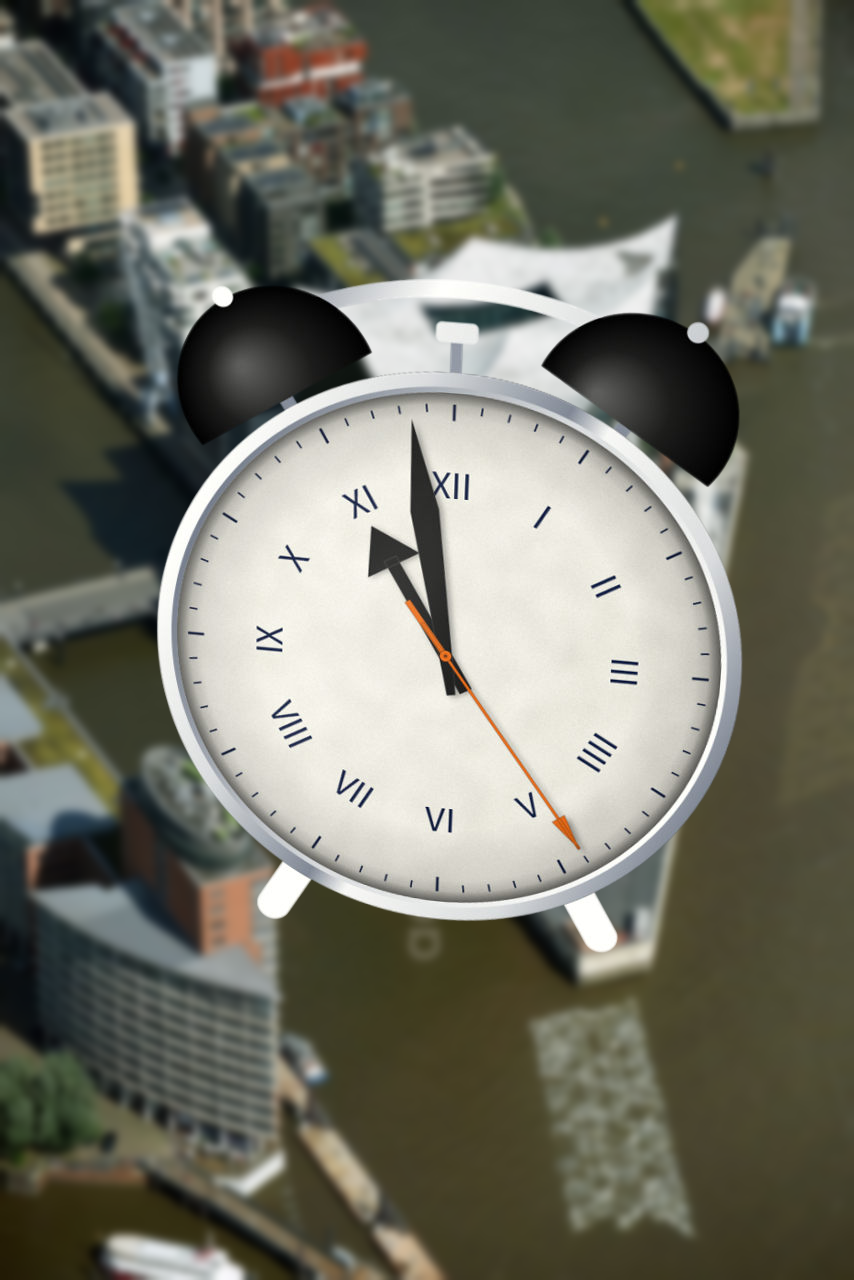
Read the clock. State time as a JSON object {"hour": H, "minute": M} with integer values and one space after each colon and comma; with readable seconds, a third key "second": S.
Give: {"hour": 10, "minute": 58, "second": 24}
